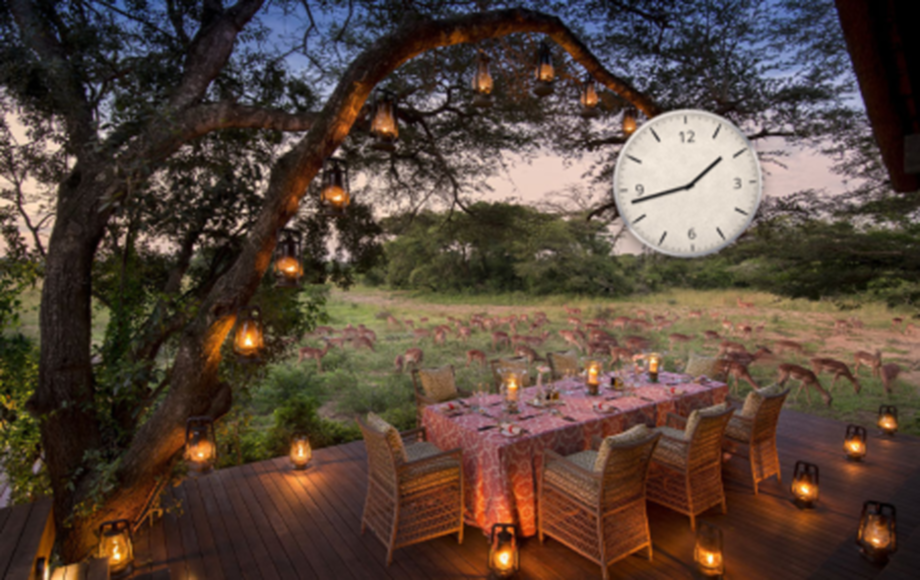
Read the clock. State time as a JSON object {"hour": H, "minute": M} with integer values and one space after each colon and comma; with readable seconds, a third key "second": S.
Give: {"hour": 1, "minute": 43}
